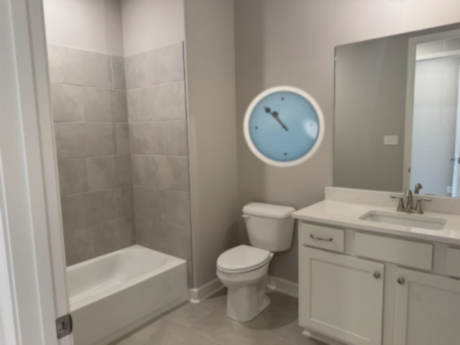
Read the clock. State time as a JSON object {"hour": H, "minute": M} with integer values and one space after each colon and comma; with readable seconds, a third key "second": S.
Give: {"hour": 10, "minute": 53}
